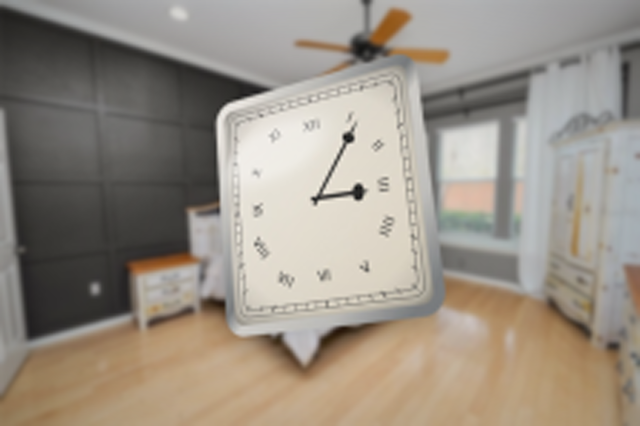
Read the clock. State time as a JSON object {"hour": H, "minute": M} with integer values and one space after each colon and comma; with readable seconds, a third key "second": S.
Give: {"hour": 3, "minute": 6}
